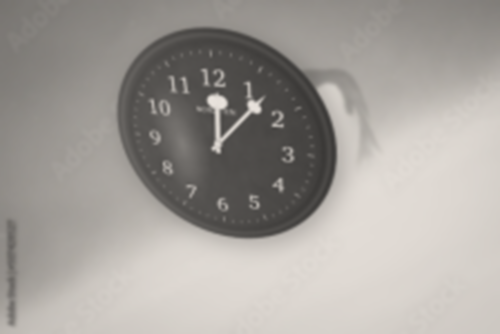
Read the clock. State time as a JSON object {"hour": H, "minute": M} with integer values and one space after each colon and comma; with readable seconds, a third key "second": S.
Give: {"hour": 12, "minute": 7}
